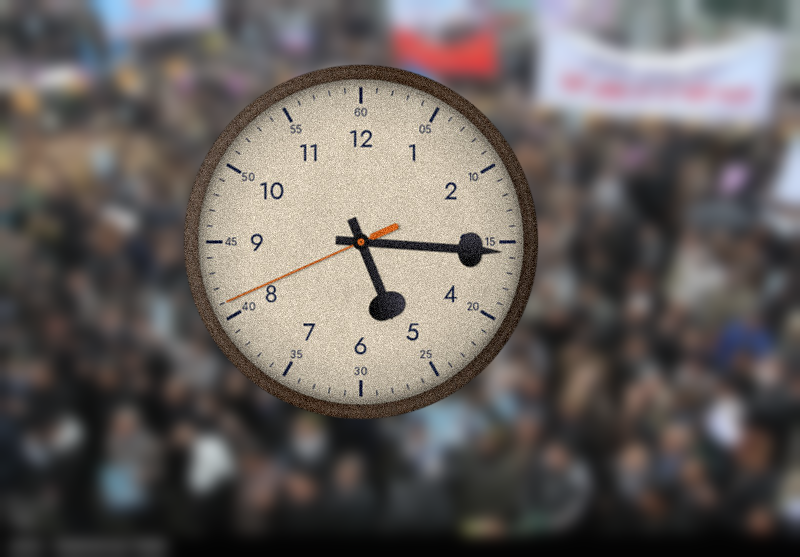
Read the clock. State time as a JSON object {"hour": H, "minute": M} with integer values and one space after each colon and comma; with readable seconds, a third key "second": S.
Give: {"hour": 5, "minute": 15, "second": 41}
